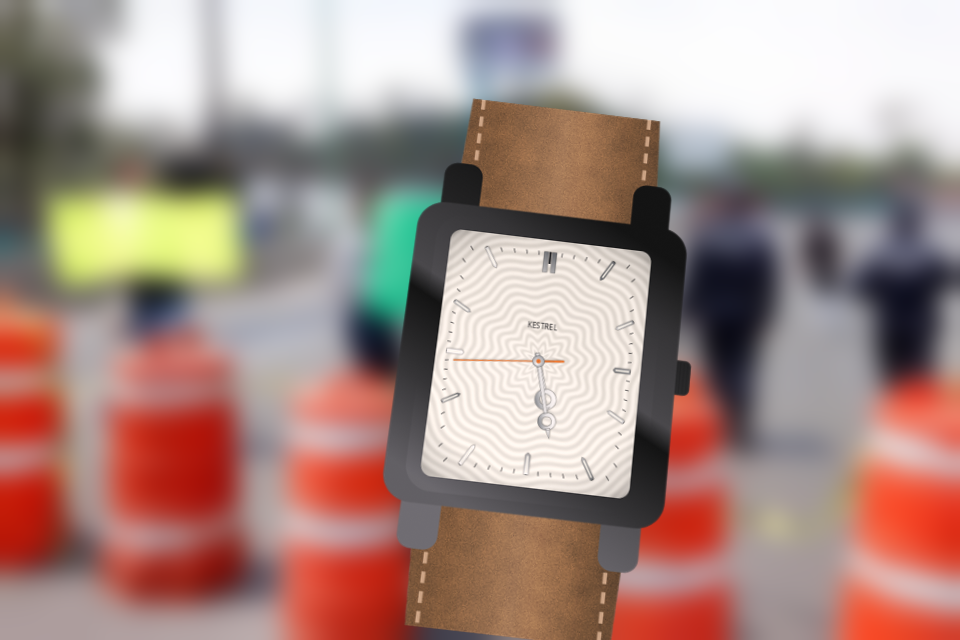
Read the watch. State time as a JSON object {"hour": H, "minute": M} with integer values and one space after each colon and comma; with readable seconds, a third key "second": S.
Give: {"hour": 5, "minute": 27, "second": 44}
